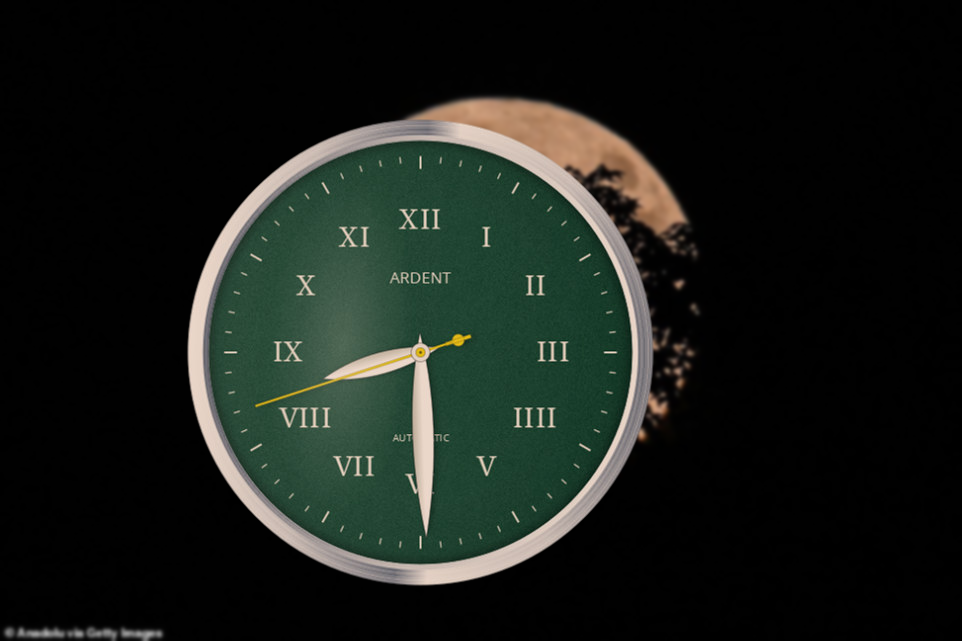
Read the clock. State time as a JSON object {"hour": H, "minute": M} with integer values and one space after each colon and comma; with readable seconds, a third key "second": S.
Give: {"hour": 8, "minute": 29, "second": 42}
